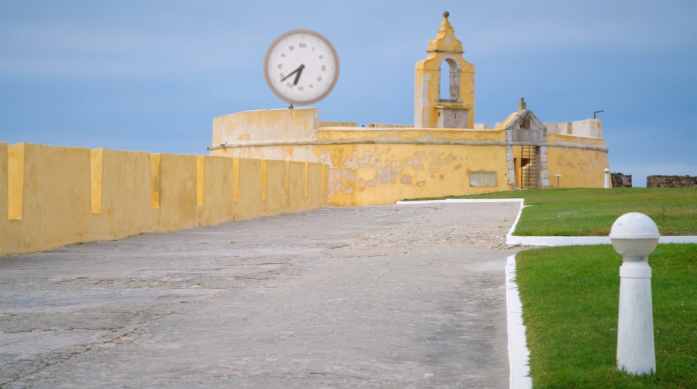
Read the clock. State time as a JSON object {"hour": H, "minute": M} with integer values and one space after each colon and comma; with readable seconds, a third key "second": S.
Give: {"hour": 6, "minute": 39}
